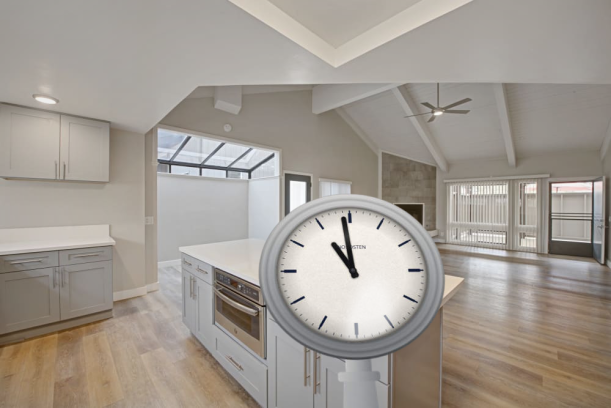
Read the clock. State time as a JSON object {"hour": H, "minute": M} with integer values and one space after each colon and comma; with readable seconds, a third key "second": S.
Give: {"hour": 10, "minute": 59}
